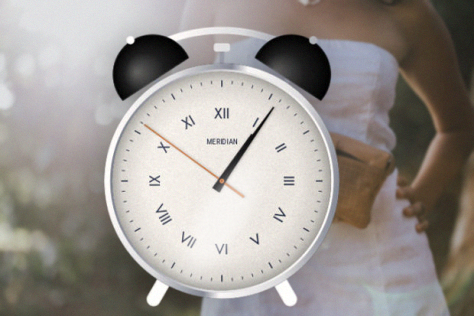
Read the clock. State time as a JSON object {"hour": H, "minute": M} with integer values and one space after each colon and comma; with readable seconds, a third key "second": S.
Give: {"hour": 1, "minute": 5, "second": 51}
